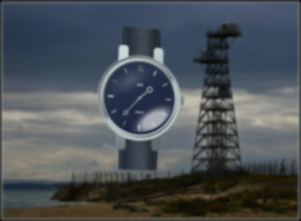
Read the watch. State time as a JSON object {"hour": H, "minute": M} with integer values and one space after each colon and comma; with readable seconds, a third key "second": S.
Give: {"hour": 1, "minute": 37}
